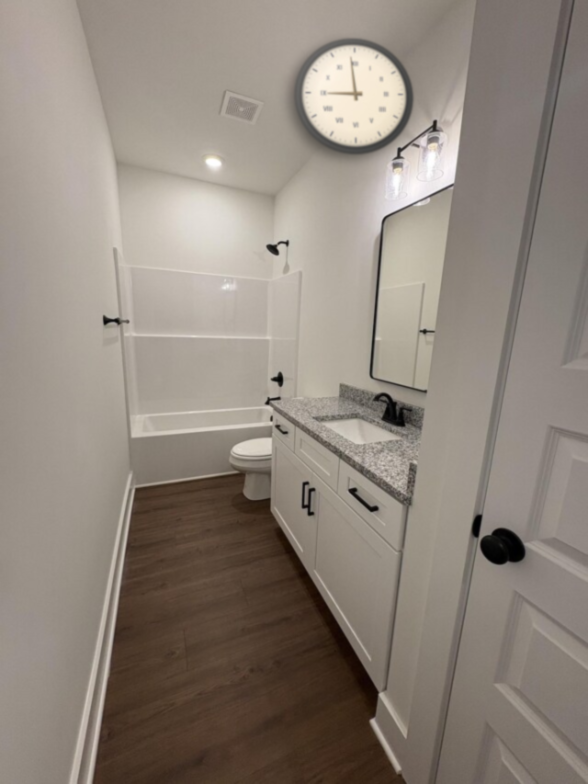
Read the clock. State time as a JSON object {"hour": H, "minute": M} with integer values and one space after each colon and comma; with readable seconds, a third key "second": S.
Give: {"hour": 8, "minute": 59}
